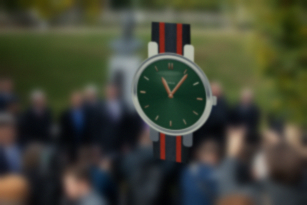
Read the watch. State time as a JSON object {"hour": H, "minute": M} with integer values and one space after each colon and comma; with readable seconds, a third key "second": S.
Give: {"hour": 11, "minute": 6}
